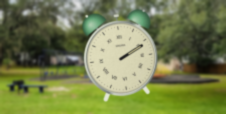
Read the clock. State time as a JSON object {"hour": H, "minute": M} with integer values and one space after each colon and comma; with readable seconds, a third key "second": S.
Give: {"hour": 2, "minute": 11}
